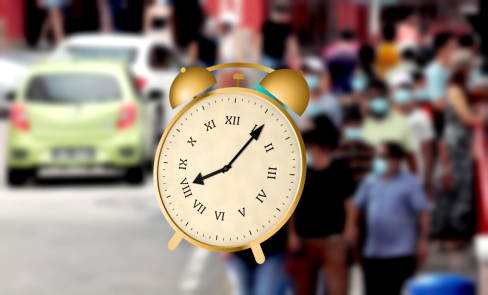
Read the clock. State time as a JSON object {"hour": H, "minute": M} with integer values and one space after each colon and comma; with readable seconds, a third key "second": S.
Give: {"hour": 8, "minute": 6}
